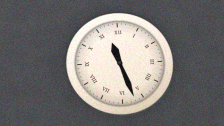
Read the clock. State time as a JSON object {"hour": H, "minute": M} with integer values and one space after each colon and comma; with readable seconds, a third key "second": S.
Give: {"hour": 11, "minute": 27}
